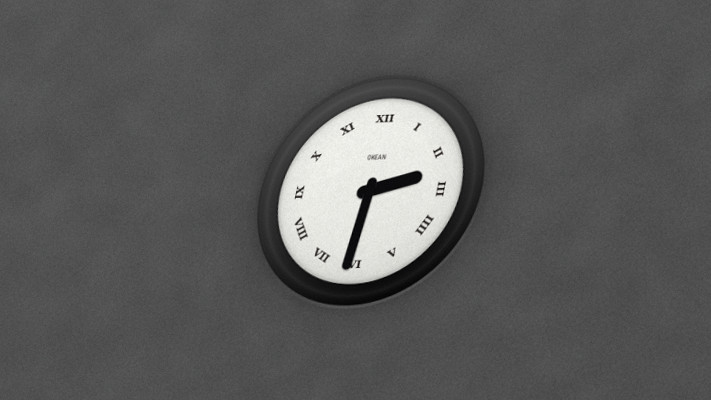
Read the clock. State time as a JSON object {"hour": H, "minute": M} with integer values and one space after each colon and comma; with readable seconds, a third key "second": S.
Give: {"hour": 2, "minute": 31}
